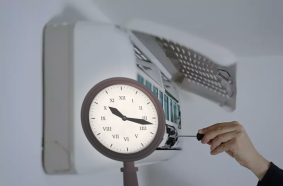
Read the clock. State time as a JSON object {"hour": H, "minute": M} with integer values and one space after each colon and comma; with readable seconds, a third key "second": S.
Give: {"hour": 10, "minute": 17}
